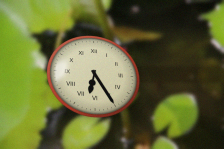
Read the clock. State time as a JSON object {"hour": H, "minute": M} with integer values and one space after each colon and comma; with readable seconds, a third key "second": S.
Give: {"hour": 6, "minute": 25}
